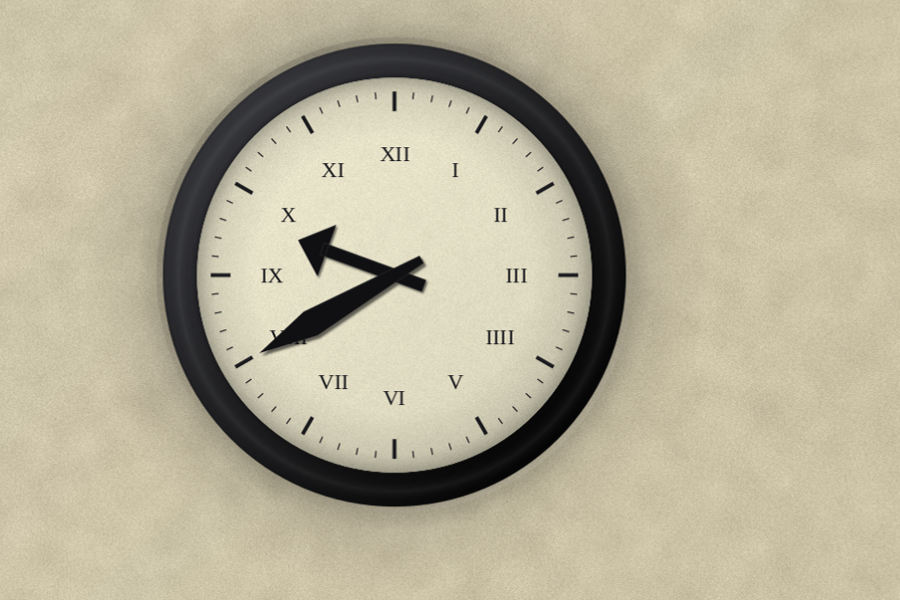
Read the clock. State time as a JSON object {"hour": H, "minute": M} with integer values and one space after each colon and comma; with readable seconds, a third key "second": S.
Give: {"hour": 9, "minute": 40}
